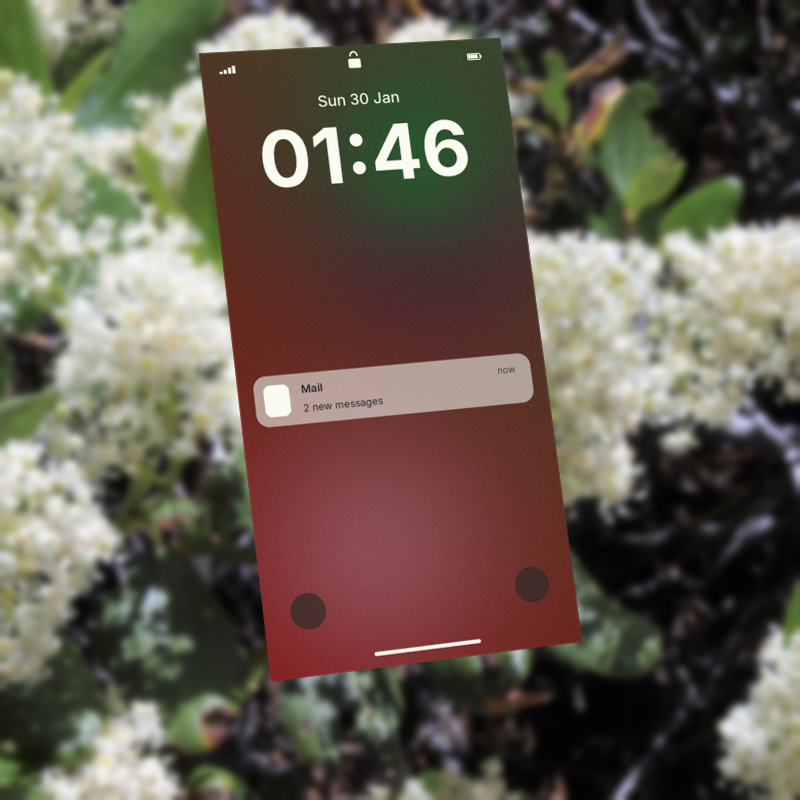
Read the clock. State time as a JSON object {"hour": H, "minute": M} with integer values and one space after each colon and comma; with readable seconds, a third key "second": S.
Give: {"hour": 1, "minute": 46}
